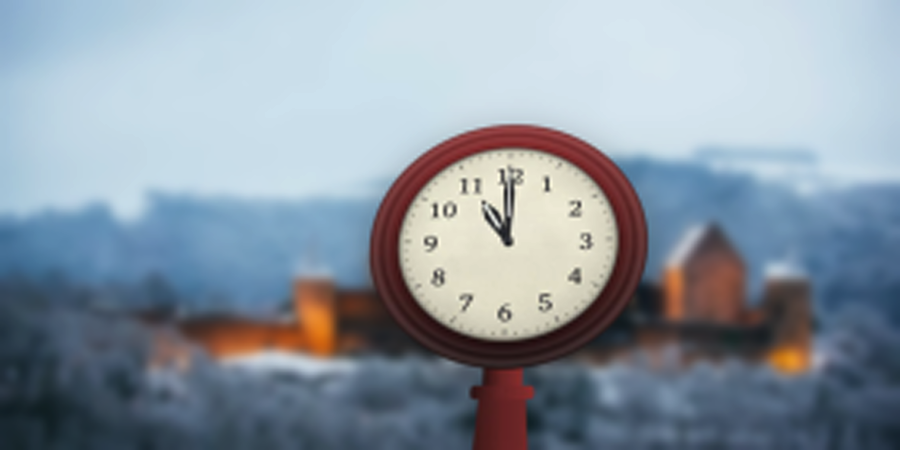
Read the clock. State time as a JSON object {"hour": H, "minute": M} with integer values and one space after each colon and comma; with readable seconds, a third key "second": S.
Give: {"hour": 11, "minute": 0}
